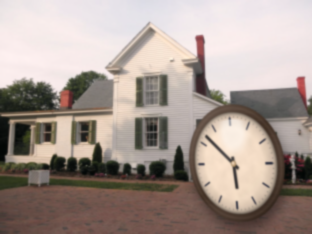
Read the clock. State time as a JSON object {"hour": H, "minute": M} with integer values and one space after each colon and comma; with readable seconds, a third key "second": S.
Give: {"hour": 5, "minute": 52}
